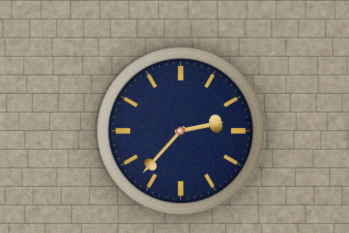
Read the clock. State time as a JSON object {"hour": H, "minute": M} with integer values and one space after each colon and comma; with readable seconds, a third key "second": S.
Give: {"hour": 2, "minute": 37}
